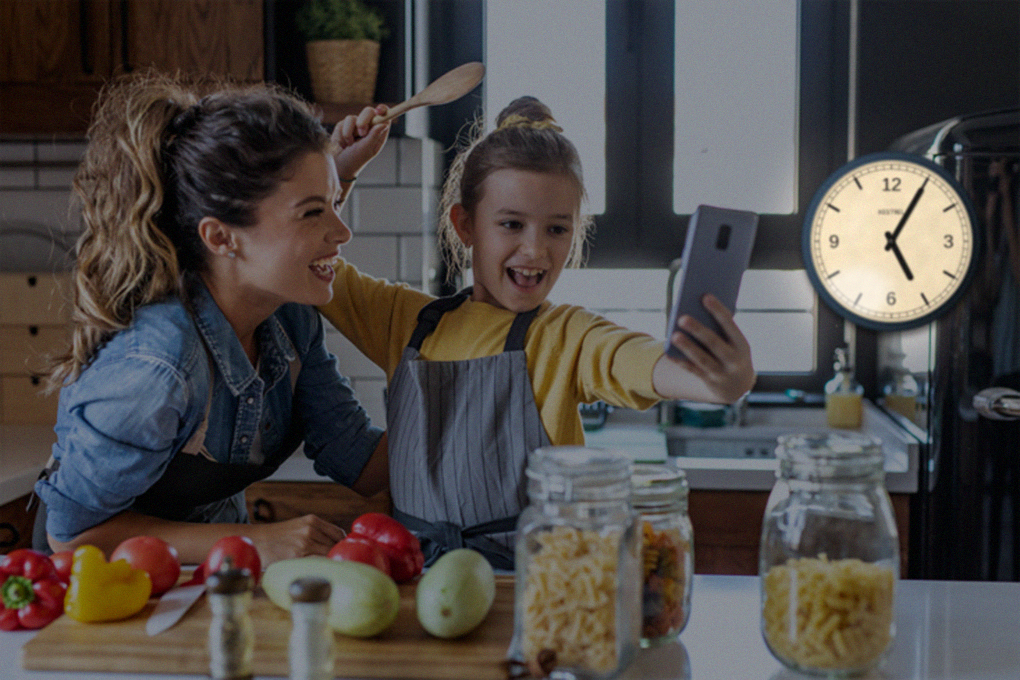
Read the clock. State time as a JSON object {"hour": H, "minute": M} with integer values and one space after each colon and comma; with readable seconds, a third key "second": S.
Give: {"hour": 5, "minute": 5}
